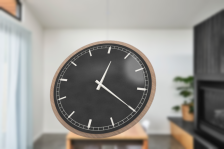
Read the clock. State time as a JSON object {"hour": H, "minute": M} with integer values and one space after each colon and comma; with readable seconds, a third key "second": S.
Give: {"hour": 12, "minute": 20}
